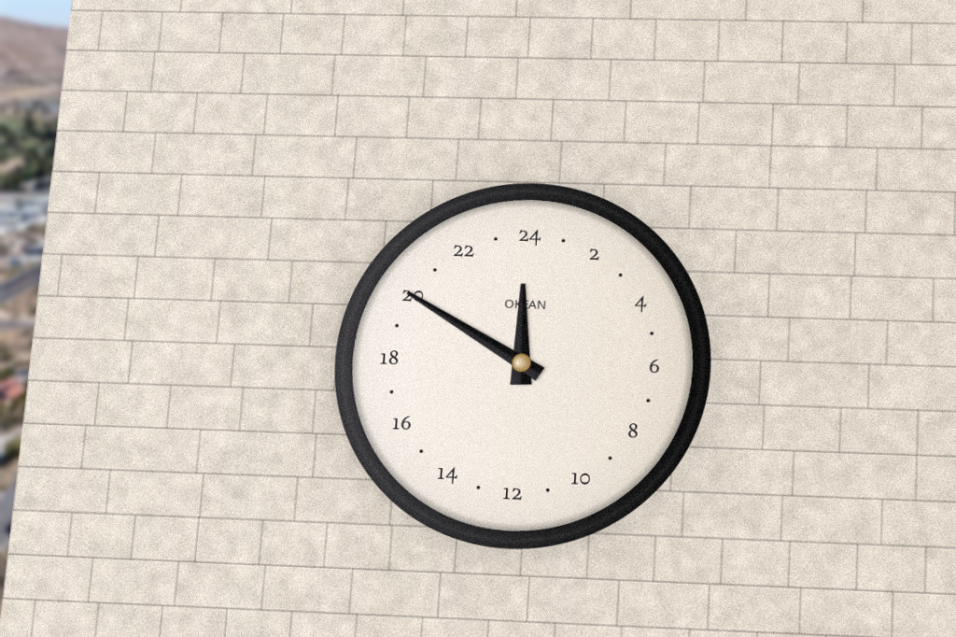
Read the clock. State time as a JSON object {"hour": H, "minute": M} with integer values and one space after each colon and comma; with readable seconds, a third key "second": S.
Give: {"hour": 23, "minute": 50}
